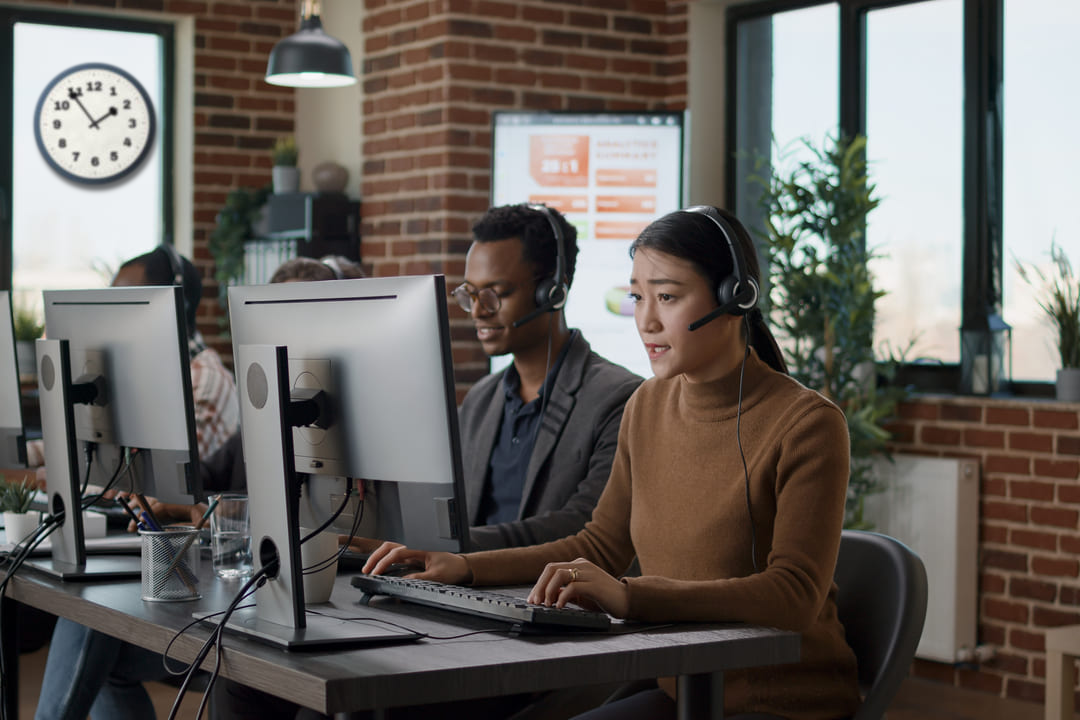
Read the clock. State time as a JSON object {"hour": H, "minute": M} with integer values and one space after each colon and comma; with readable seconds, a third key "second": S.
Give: {"hour": 1, "minute": 54}
